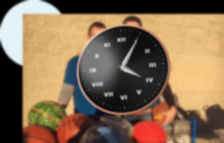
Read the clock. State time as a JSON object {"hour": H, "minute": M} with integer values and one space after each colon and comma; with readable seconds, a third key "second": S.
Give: {"hour": 4, "minute": 5}
